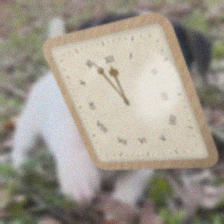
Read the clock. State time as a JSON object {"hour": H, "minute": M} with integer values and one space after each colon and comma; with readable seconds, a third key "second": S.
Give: {"hour": 11, "minute": 56}
